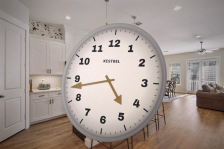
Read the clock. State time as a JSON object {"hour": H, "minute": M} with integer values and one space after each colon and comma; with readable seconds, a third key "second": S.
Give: {"hour": 4, "minute": 43}
